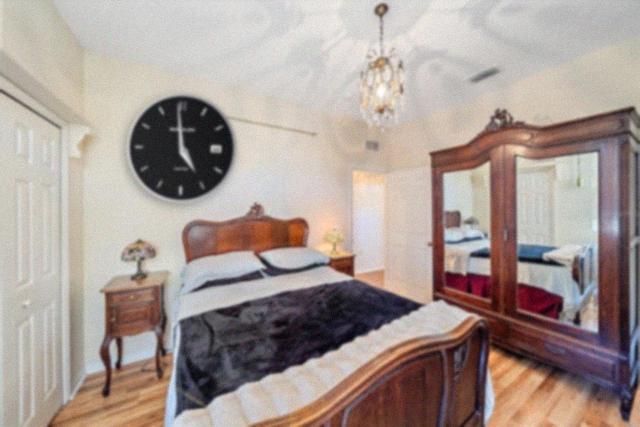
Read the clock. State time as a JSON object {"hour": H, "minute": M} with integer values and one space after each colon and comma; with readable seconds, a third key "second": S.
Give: {"hour": 4, "minute": 59}
